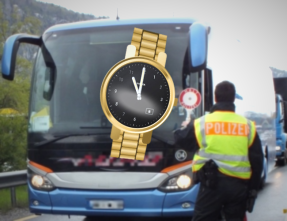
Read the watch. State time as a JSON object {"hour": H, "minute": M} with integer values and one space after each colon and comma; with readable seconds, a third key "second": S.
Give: {"hour": 11, "minute": 0}
